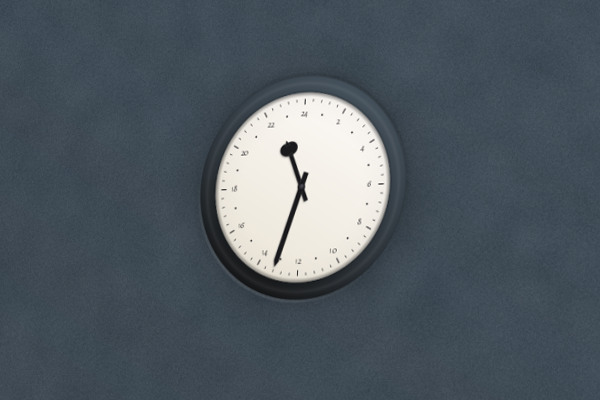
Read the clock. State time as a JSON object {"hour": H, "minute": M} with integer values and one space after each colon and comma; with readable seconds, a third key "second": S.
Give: {"hour": 22, "minute": 33}
